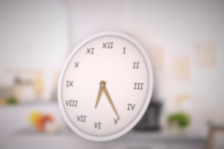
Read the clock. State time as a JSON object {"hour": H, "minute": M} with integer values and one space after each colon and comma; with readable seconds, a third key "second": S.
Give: {"hour": 6, "minute": 24}
